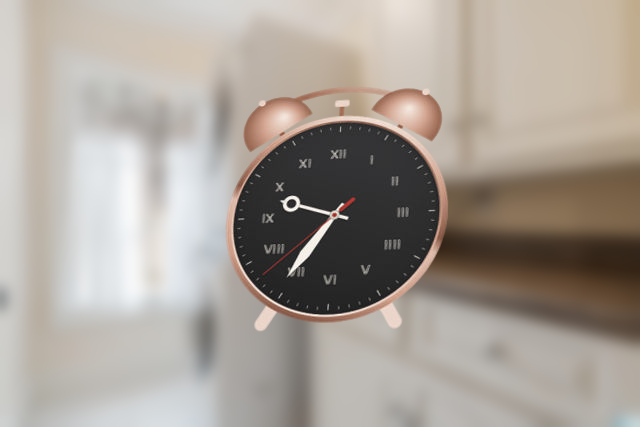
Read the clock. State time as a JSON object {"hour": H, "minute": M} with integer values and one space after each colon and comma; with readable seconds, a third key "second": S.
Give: {"hour": 9, "minute": 35, "second": 38}
